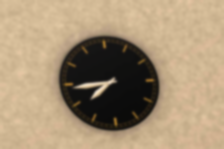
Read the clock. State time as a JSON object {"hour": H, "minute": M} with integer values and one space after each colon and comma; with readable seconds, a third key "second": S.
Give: {"hour": 7, "minute": 44}
